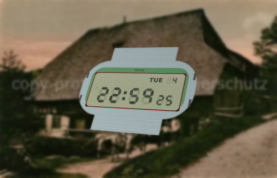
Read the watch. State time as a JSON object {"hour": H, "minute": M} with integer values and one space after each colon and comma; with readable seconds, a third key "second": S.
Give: {"hour": 22, "minute": 59, "second": 25}
